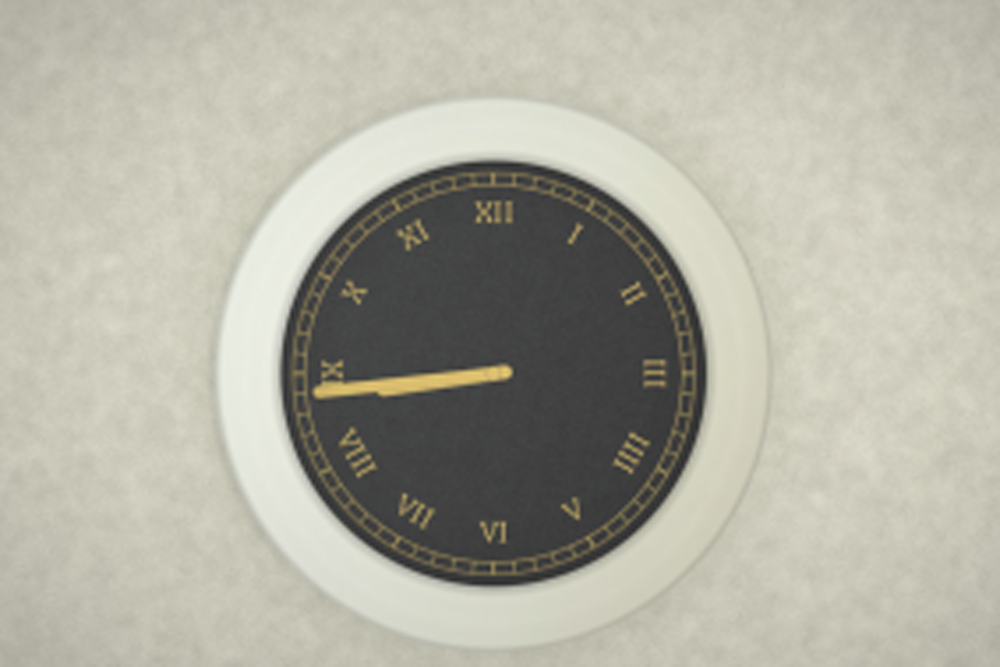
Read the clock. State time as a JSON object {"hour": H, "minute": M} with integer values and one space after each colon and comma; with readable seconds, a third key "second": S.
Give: {"hour": 8, "minute": 44}
